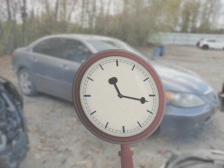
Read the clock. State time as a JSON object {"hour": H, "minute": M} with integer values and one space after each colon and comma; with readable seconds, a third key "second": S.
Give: {"hour": 11, "minute": 17}
